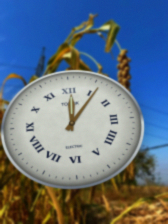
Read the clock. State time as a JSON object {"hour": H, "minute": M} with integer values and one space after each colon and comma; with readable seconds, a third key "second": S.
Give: {"hour": 12, "minute": 6}
